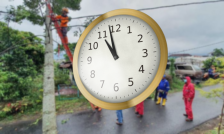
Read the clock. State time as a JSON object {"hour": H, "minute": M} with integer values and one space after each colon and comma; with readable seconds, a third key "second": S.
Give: {"hour": 10, "minute": 58}
